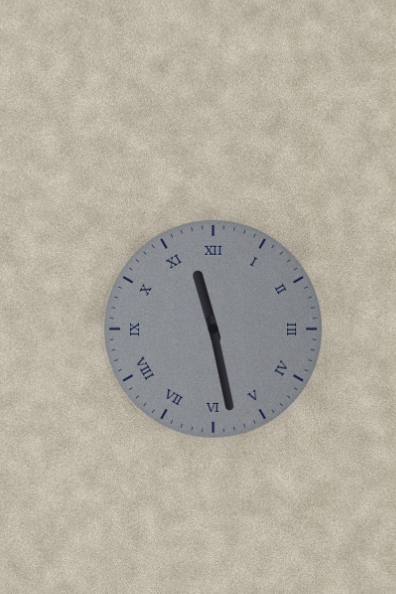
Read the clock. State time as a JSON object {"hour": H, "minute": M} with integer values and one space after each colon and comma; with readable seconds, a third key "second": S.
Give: {"hour": 11, "minute": 28}
